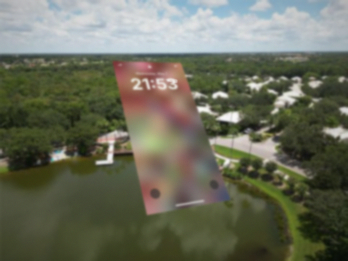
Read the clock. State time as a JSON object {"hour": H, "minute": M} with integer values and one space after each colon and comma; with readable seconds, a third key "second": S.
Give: {"hour": 21, "minute": 53}
